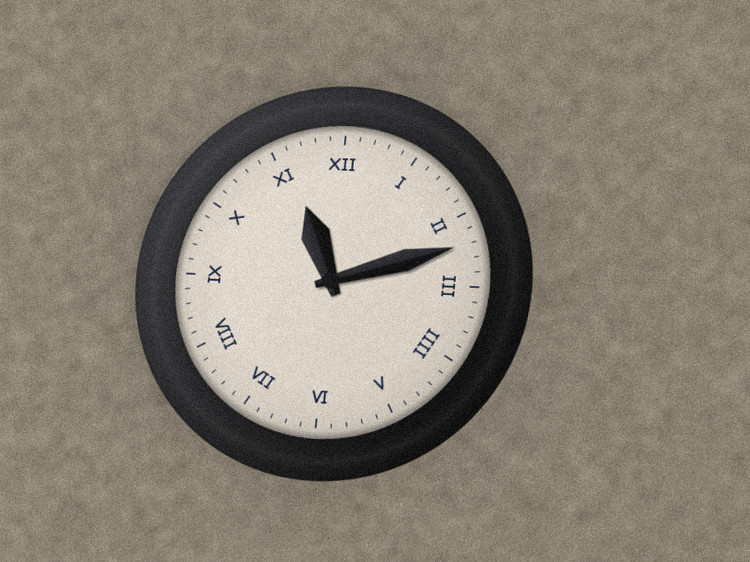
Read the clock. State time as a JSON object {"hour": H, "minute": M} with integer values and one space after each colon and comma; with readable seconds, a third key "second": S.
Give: {"hour": 11, "minute": 12}
